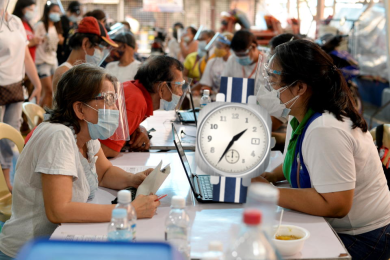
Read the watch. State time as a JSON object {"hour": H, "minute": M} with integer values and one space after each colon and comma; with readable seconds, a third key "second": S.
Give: {"hour": 1, "minute": 35}
